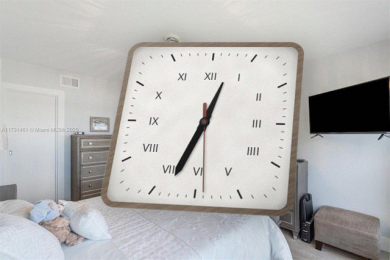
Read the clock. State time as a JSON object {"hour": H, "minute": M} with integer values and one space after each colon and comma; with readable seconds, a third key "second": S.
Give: {"hour": 12, "minute": 33, "second": 29}
